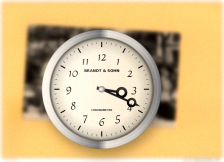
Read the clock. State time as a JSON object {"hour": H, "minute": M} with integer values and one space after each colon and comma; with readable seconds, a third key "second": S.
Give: {"hour": 3, "minute": 19}
